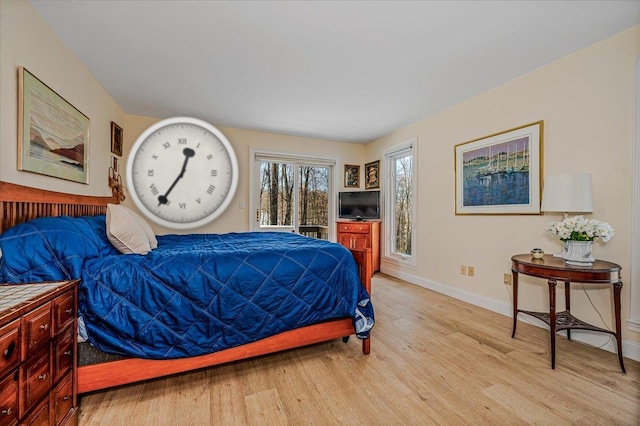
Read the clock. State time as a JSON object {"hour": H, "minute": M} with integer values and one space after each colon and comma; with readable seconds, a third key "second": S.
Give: {"hour": 12, "minute": 36}
